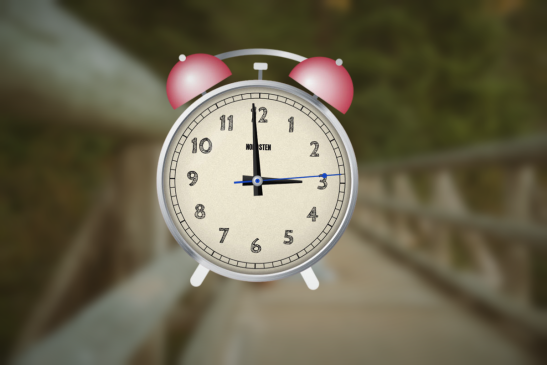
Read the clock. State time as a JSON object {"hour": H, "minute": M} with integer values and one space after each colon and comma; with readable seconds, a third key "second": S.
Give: {"hour": 2, "minute": 59, "second": 14}
